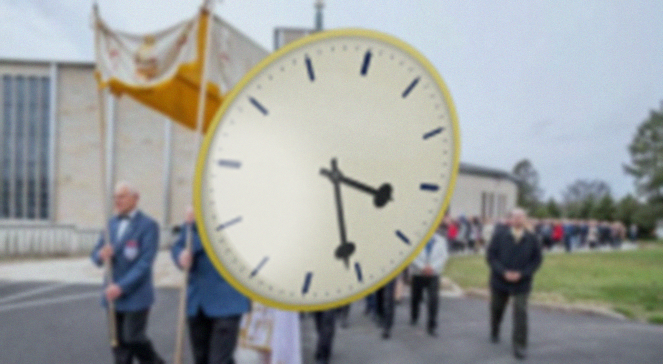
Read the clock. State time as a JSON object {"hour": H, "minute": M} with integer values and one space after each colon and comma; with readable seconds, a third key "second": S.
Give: {"hour": 3, "minute": 26}
